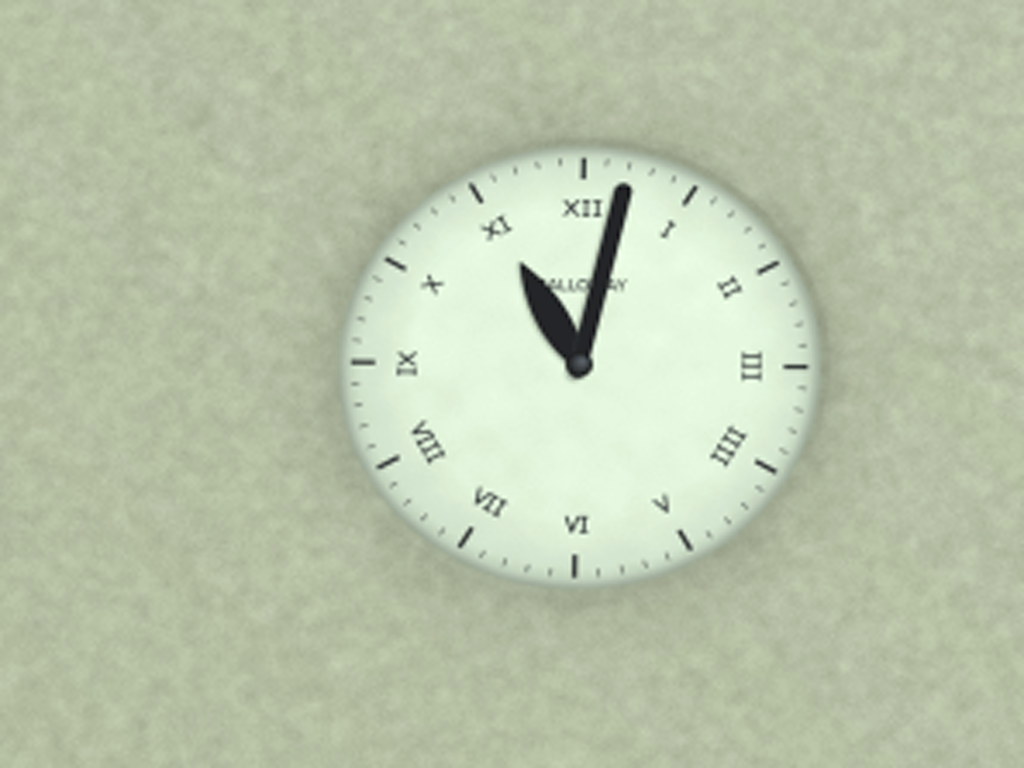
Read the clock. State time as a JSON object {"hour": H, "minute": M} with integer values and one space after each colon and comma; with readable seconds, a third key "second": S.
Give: {"hour": 11, "minute": 2}
